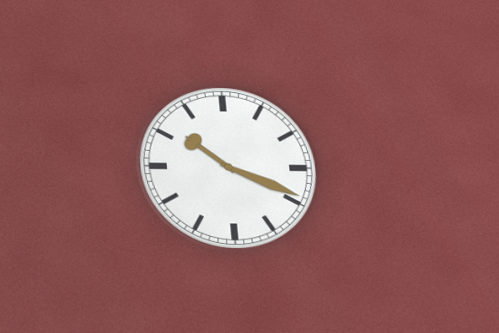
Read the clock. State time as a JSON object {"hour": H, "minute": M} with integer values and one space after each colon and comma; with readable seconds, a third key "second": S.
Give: {"hour": 10, "minute": 19}
